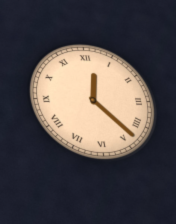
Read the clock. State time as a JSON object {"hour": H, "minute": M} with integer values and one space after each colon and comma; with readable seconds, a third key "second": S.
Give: {"hour": 12, "minute": 23}
